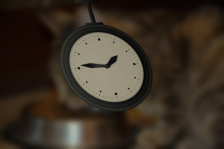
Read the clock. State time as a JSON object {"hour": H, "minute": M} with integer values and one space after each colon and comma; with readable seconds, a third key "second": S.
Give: {"hour": 1, "minute": 46}
